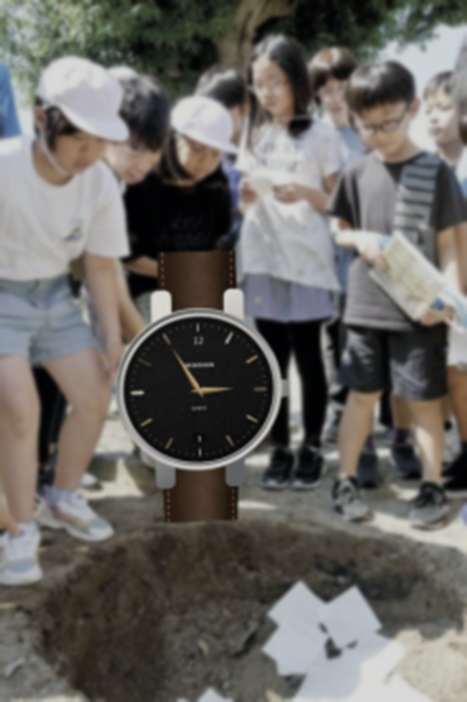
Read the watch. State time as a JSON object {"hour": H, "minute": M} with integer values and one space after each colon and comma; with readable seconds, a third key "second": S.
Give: {"hour": 2, "minute": 55}
